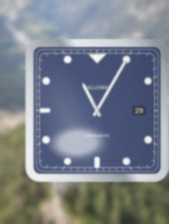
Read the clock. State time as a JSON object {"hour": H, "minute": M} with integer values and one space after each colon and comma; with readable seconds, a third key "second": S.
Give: {"hour": 11, "minute": 5}
